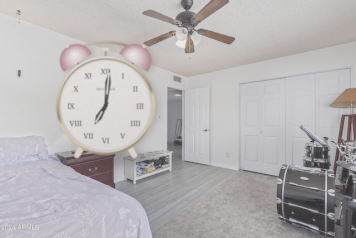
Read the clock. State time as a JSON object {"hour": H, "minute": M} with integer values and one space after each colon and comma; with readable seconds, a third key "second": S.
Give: {"hour": 7, "minute": 1}
